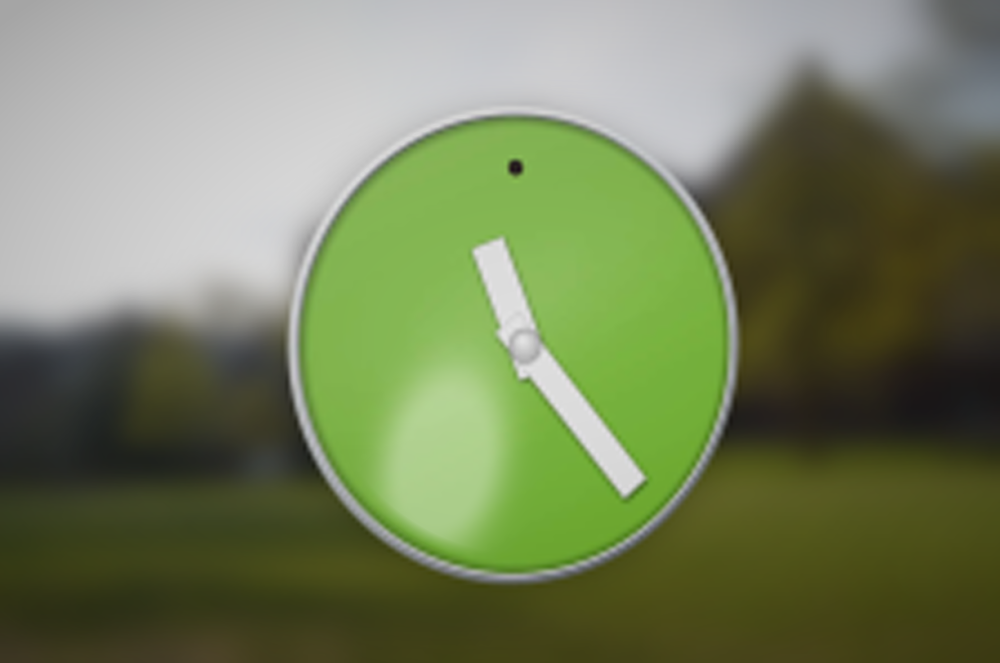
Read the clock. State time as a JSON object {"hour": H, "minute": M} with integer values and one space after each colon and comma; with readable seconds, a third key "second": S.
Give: {"hour": 11, "minute": 24}
